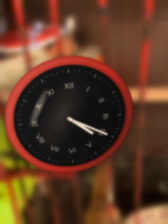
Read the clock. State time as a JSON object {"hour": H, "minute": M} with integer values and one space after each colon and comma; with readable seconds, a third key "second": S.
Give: {"hour": 4, "minute": 20}
